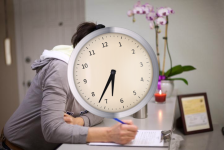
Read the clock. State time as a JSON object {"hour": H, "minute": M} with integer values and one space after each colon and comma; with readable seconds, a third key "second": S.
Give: {"hour": 6, "minute": 37}
